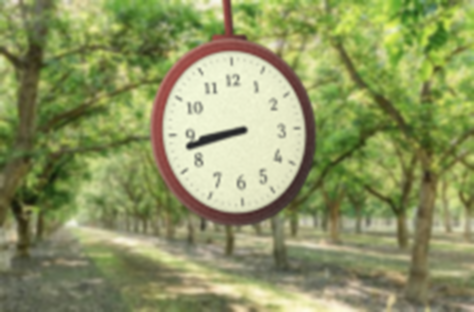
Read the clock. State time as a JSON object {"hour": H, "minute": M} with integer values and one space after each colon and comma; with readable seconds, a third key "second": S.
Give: {"hour": 8, "minute": 43}
